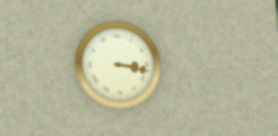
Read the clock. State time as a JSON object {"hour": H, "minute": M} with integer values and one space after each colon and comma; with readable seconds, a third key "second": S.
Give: {"hour": 3, "minute": 17}
